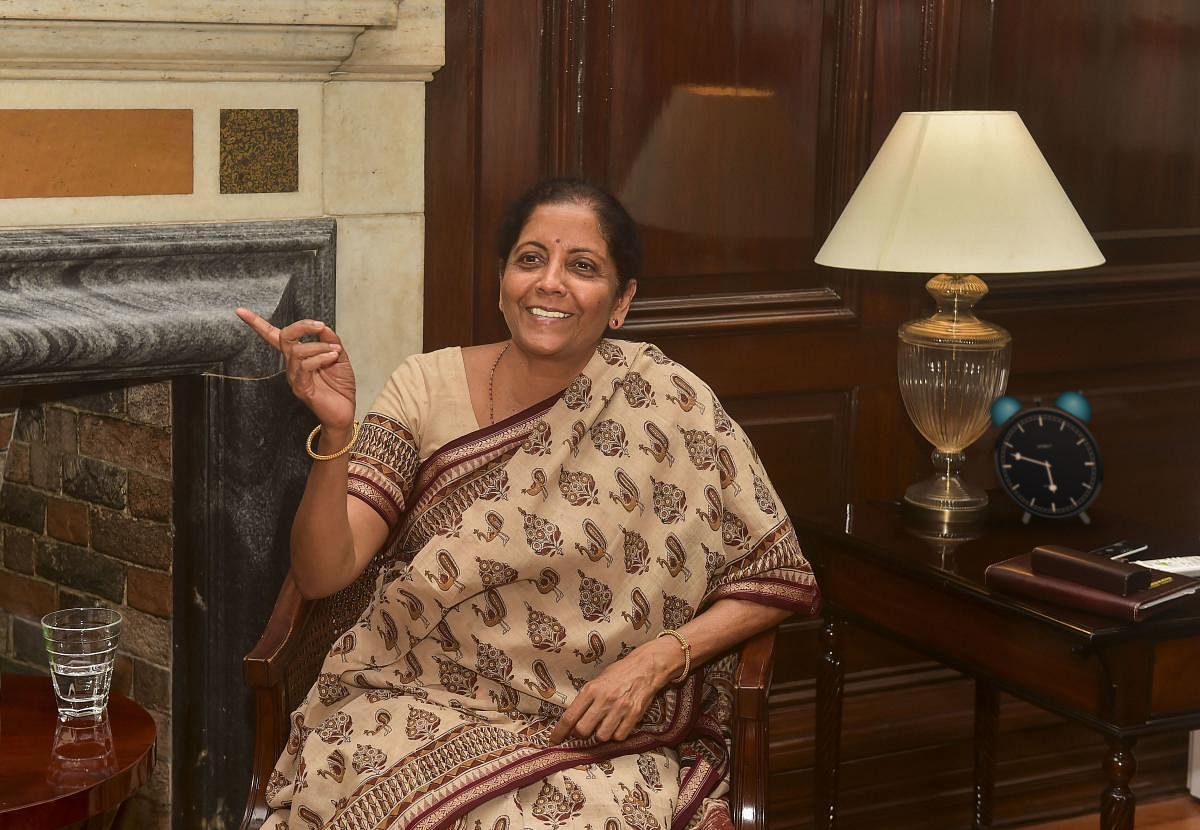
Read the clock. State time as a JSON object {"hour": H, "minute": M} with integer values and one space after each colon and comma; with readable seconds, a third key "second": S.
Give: {"hour": 5, "minute": 48}
